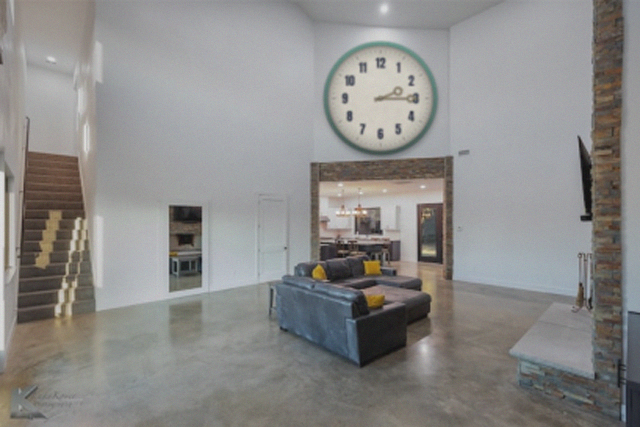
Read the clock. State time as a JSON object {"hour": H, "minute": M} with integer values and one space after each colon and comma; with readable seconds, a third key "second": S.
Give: {"hour": 2, "minute": 15}
